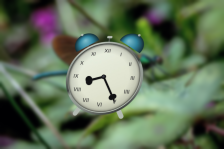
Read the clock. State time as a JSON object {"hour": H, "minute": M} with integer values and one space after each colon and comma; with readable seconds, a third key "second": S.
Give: {"hour": 8, "minute": 25}
